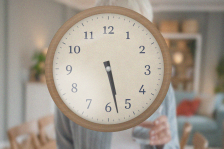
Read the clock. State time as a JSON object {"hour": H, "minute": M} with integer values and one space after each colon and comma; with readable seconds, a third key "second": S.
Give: {"hour": 5, "minute": 28}
